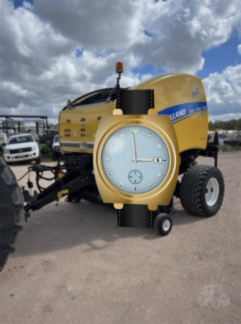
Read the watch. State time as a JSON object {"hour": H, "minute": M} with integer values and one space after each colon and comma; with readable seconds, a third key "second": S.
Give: {"hour": 2, "minute": 59}
